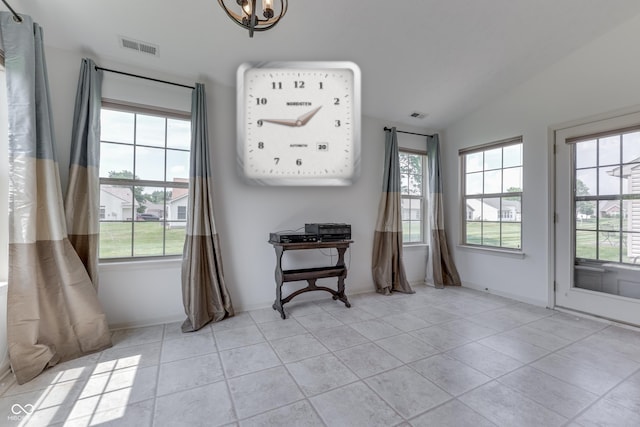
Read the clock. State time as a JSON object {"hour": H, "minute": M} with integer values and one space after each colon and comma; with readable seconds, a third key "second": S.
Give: {"hour": 1, "minute": 46}
